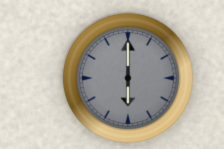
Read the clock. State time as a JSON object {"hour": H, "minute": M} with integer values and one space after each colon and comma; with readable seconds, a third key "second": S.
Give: {"hour": 6, "minute": 0}
